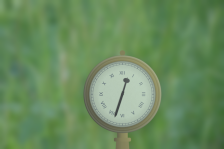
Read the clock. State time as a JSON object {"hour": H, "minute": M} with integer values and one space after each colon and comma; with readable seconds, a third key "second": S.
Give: {"hour": 12, "minute": 33}
